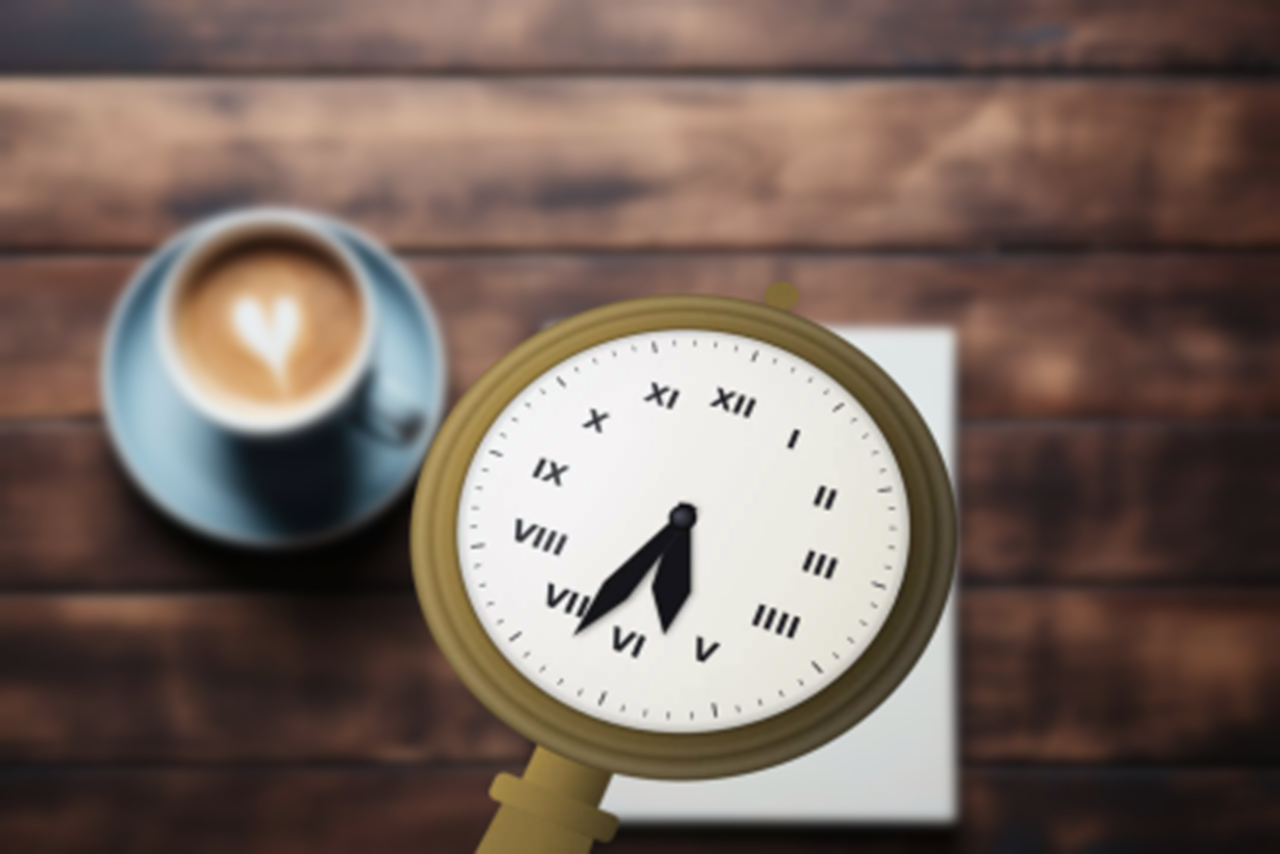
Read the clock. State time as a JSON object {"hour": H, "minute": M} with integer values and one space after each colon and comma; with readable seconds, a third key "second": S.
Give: {"hour": 5, "minute": 33}
